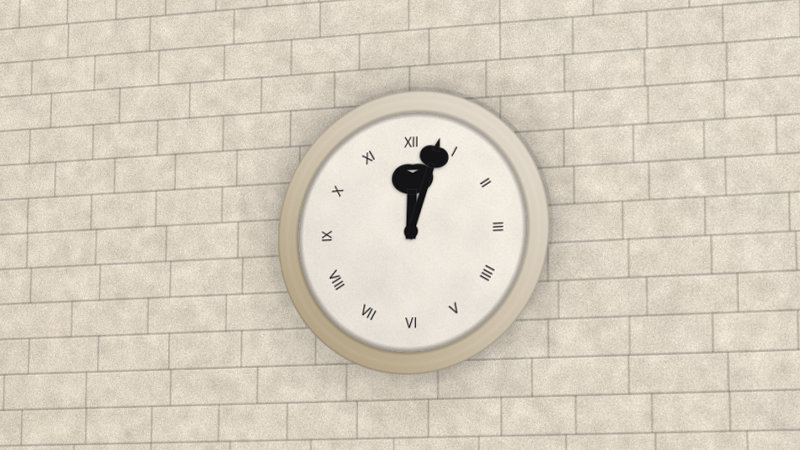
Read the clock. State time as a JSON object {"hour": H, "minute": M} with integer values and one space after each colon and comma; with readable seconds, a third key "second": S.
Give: {"hour": 12, "minute": 3}
